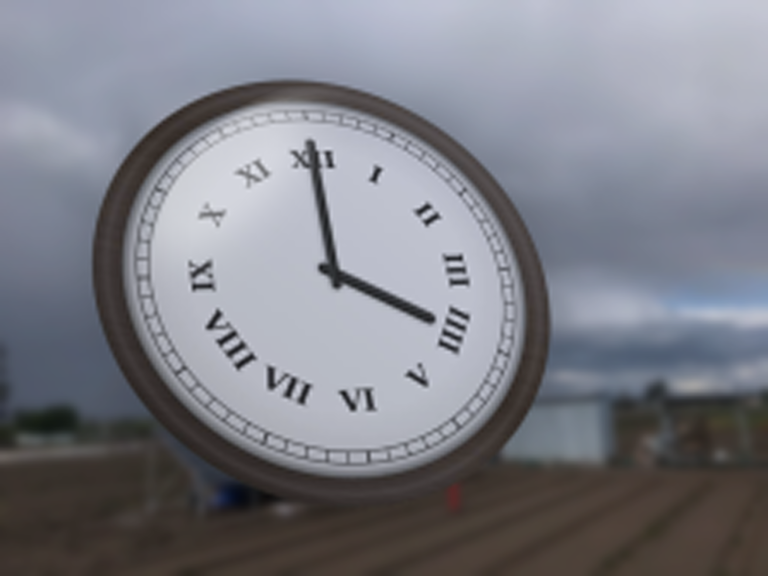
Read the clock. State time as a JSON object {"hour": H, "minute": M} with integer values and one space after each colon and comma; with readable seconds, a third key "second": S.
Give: {"hour": 4, "minute": 0}
